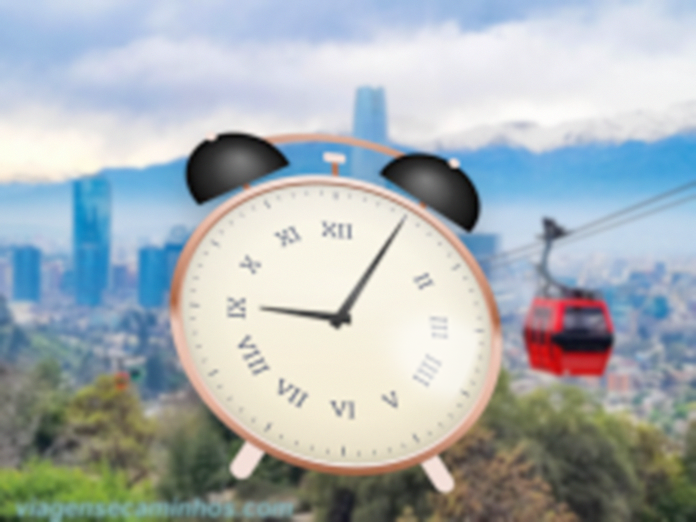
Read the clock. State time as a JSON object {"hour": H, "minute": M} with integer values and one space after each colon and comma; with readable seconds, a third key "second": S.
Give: {"hour": 9, "minute": 5}
